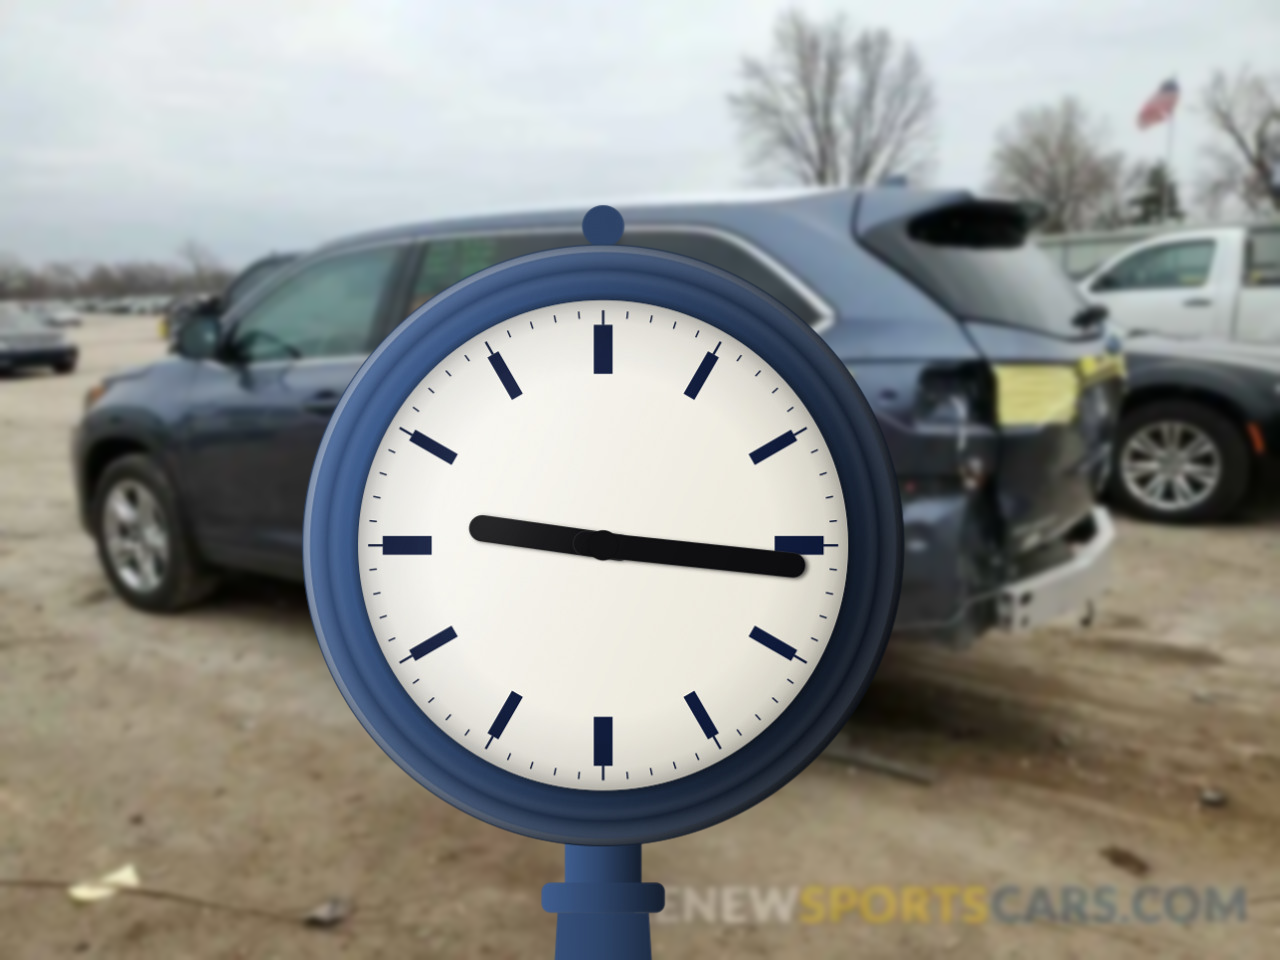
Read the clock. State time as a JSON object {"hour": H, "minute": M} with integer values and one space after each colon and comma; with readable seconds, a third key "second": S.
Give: {"hour": 9, "minute": 16}
